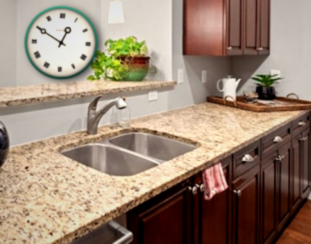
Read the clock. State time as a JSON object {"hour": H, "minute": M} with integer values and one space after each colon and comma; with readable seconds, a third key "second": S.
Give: {"hour": 12, "minute": 50}
